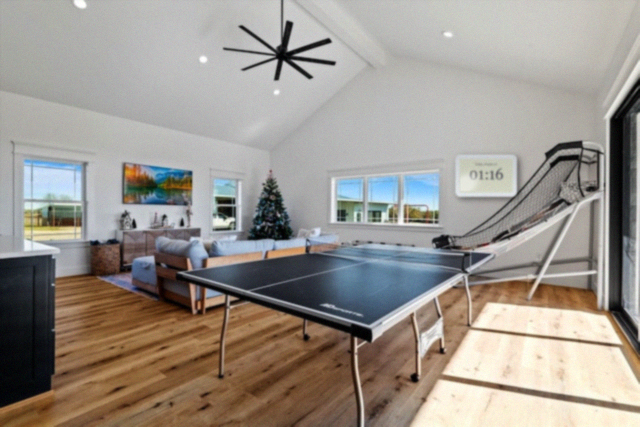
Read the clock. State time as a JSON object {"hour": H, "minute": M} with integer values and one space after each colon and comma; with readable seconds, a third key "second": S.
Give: {"hour": 1, "minute": 16}
